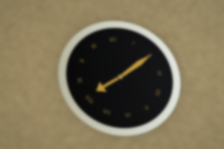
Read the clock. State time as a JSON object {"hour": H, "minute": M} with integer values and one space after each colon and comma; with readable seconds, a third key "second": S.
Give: {"hour": 8, "minute": 10}
